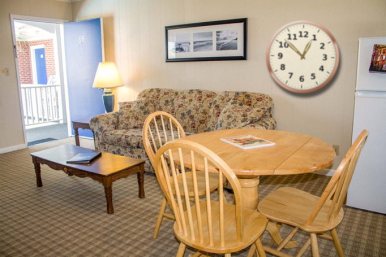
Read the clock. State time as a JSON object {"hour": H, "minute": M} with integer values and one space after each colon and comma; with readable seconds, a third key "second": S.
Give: {"hour": 12, "minute": 52}
